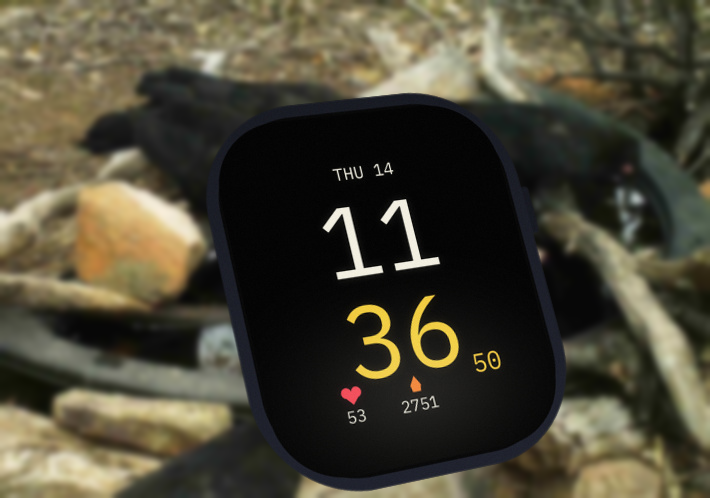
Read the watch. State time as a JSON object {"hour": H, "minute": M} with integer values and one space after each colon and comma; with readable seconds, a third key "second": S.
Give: {"hour": 11, "minute": 36, "second": 50}
